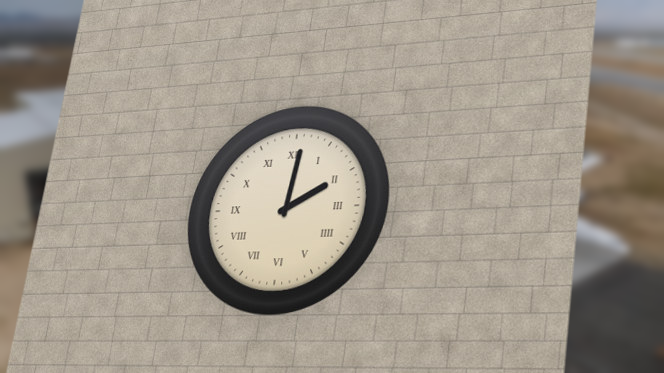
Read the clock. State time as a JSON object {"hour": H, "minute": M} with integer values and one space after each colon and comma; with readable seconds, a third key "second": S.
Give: {"hour": 2, "minute": 1}
